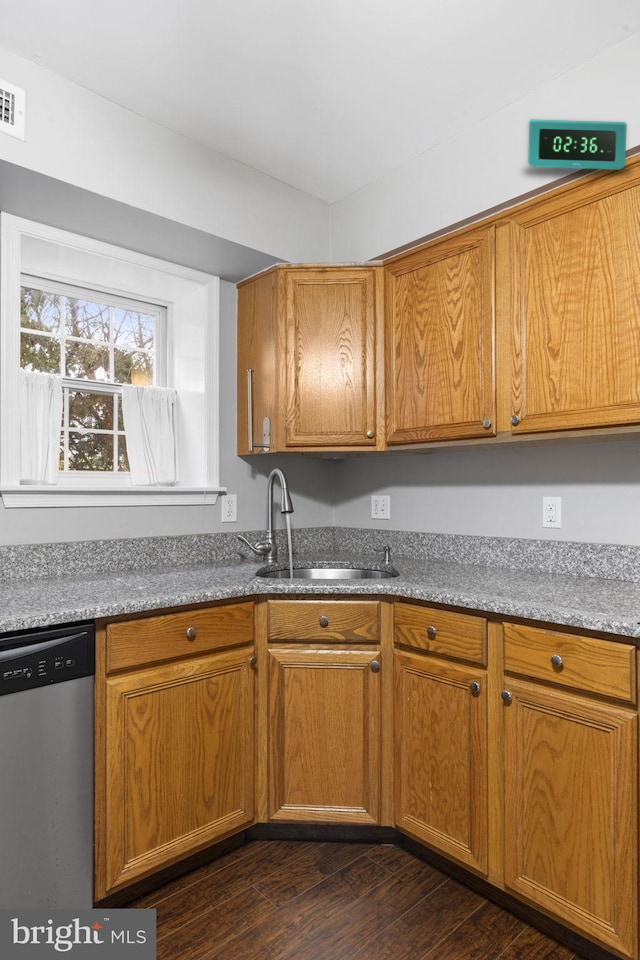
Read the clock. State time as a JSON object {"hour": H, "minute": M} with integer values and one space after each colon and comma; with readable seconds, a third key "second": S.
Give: {"hour": 2, "minute": 36}
